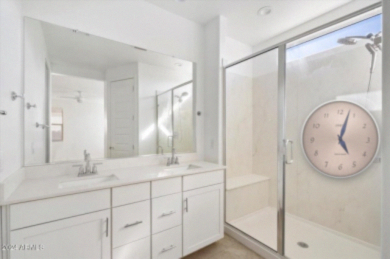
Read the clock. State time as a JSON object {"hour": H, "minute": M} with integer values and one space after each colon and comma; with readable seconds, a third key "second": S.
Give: {"hour": 5, "minute": 3}
